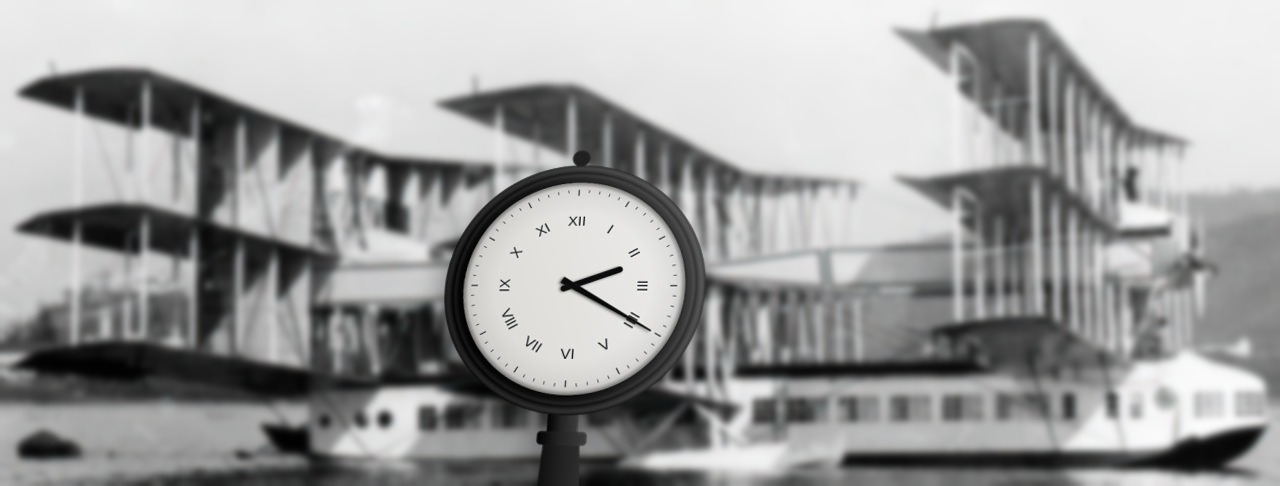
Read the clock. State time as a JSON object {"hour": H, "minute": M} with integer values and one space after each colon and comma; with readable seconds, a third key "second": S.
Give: {"hour": 2, "minute": 20}
